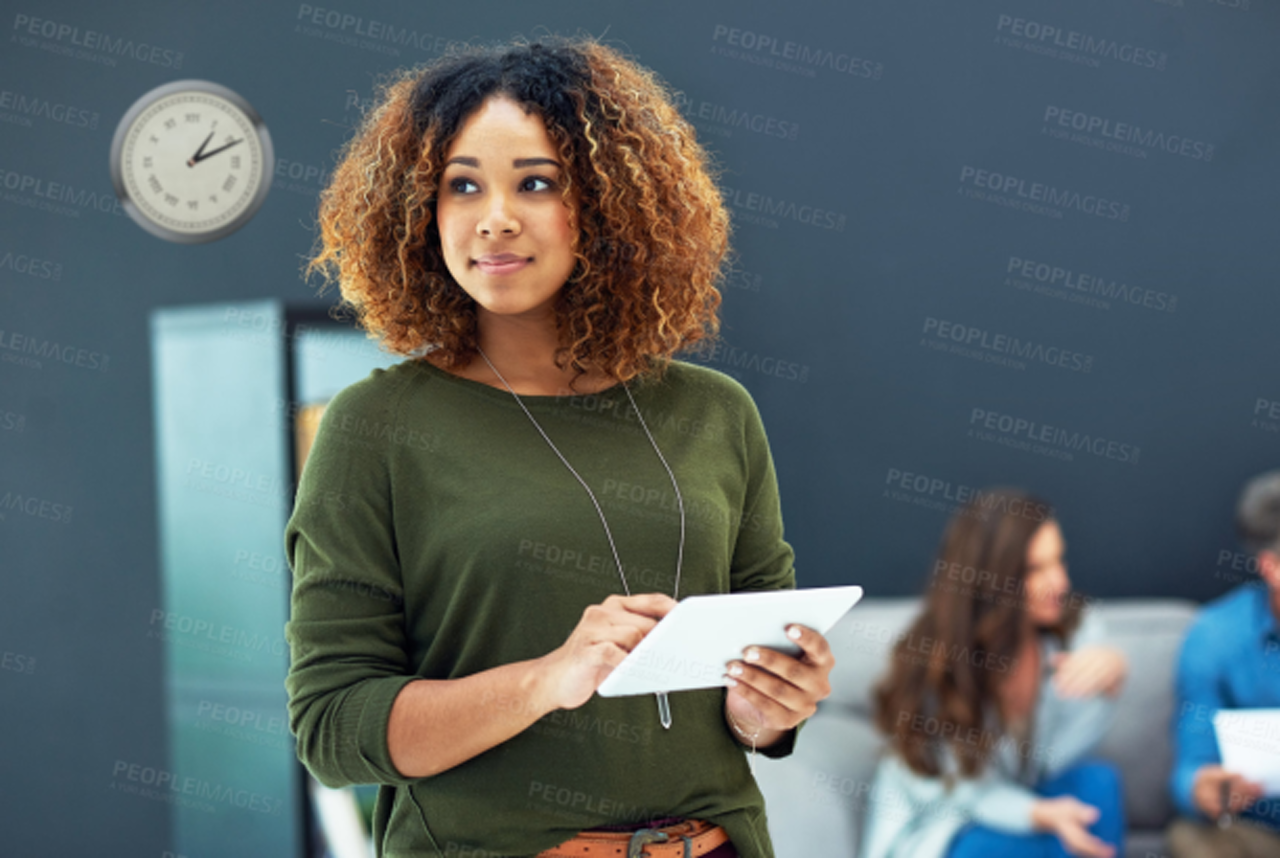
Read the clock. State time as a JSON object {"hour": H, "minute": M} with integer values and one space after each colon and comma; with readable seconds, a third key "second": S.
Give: {"hour": 1, "minute": 11}
